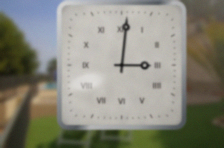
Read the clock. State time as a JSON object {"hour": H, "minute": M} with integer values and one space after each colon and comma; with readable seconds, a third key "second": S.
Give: {"hour": 3, "minute": 1}
